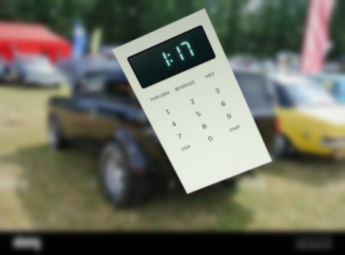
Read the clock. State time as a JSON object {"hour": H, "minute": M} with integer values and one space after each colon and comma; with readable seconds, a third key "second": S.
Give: {"hour": 1, "minute": 17}
